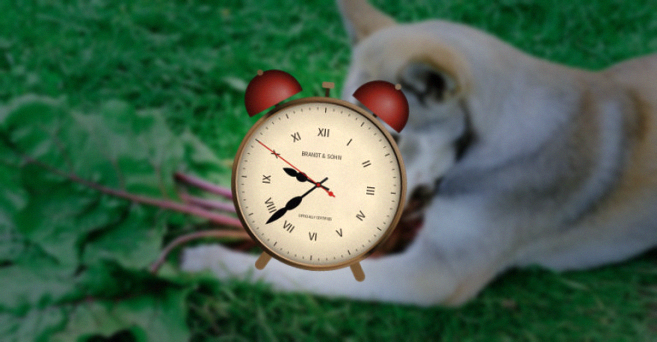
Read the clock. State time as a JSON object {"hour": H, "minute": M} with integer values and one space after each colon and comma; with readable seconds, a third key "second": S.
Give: {"hour": 9, "minute": 37, "second": 50}
